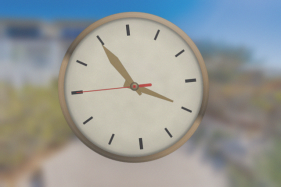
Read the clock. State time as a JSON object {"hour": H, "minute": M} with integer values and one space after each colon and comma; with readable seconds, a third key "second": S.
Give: {"hour": 3, "minute": 54, "second": 45}
